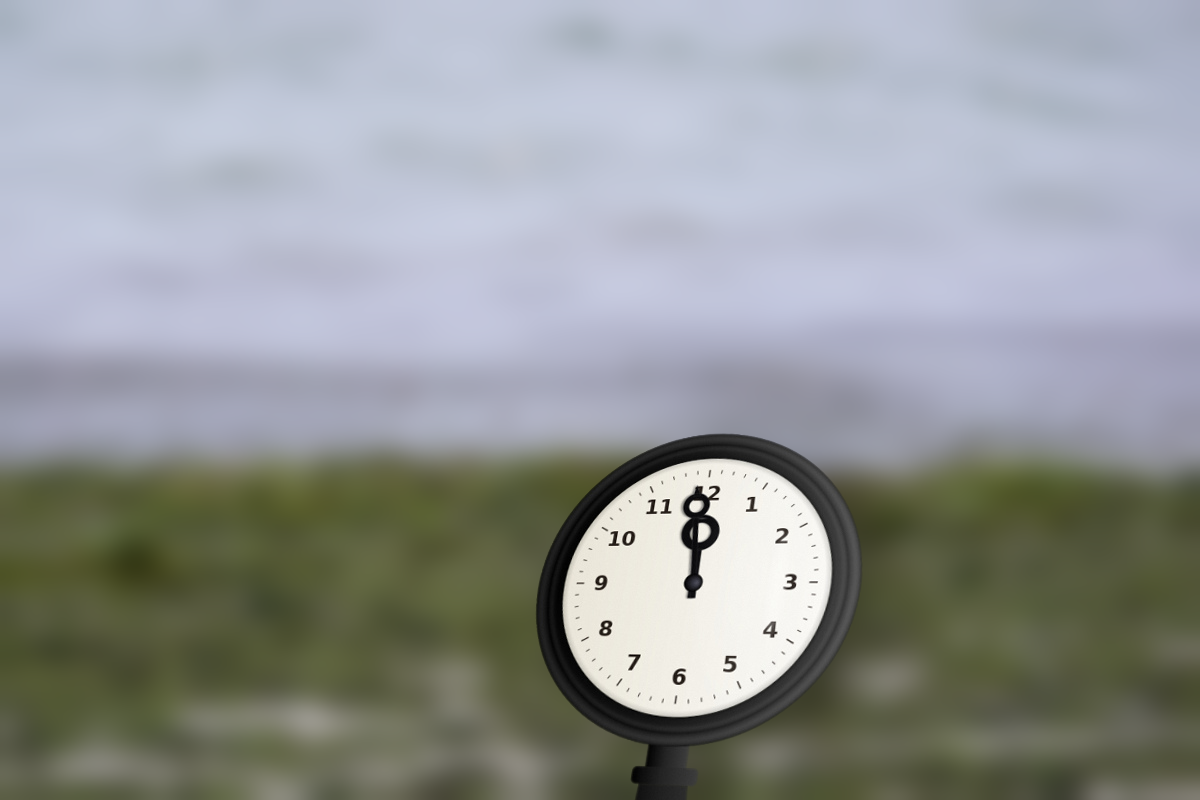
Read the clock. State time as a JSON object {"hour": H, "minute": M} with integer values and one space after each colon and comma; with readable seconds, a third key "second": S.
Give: {"hour": 11, "minute": 59}
